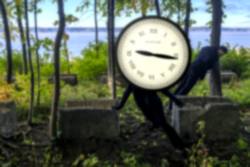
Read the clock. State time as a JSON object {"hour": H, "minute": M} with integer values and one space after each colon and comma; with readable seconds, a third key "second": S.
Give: {"hour": 9, "minute": 16}
